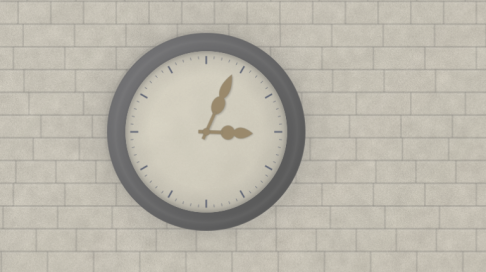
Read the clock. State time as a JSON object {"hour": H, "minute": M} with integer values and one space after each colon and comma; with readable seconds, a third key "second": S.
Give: {"hour": 3, "minute": 4}
